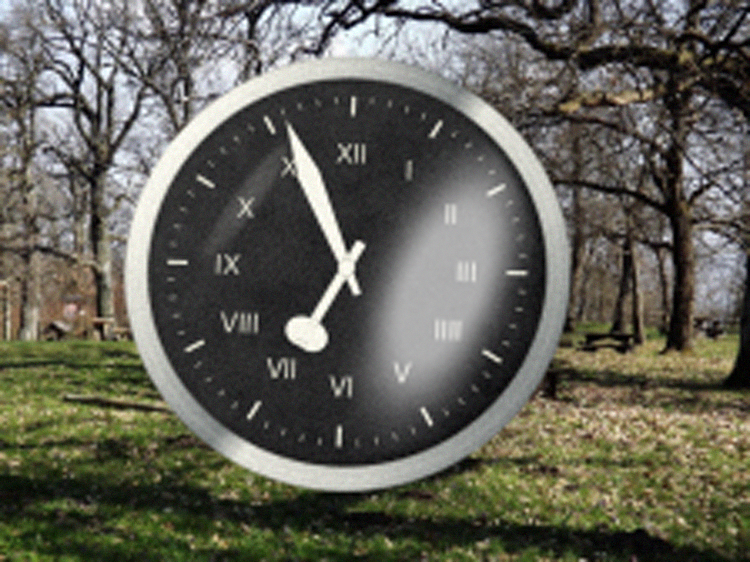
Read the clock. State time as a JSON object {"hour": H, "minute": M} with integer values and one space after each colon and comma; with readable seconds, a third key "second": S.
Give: {"hour": 6, "minute": 56}
